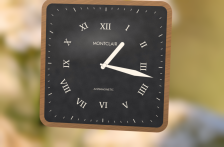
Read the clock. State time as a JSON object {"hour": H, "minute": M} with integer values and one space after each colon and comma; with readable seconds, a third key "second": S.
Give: {"hour": 1, "minute": 17}
